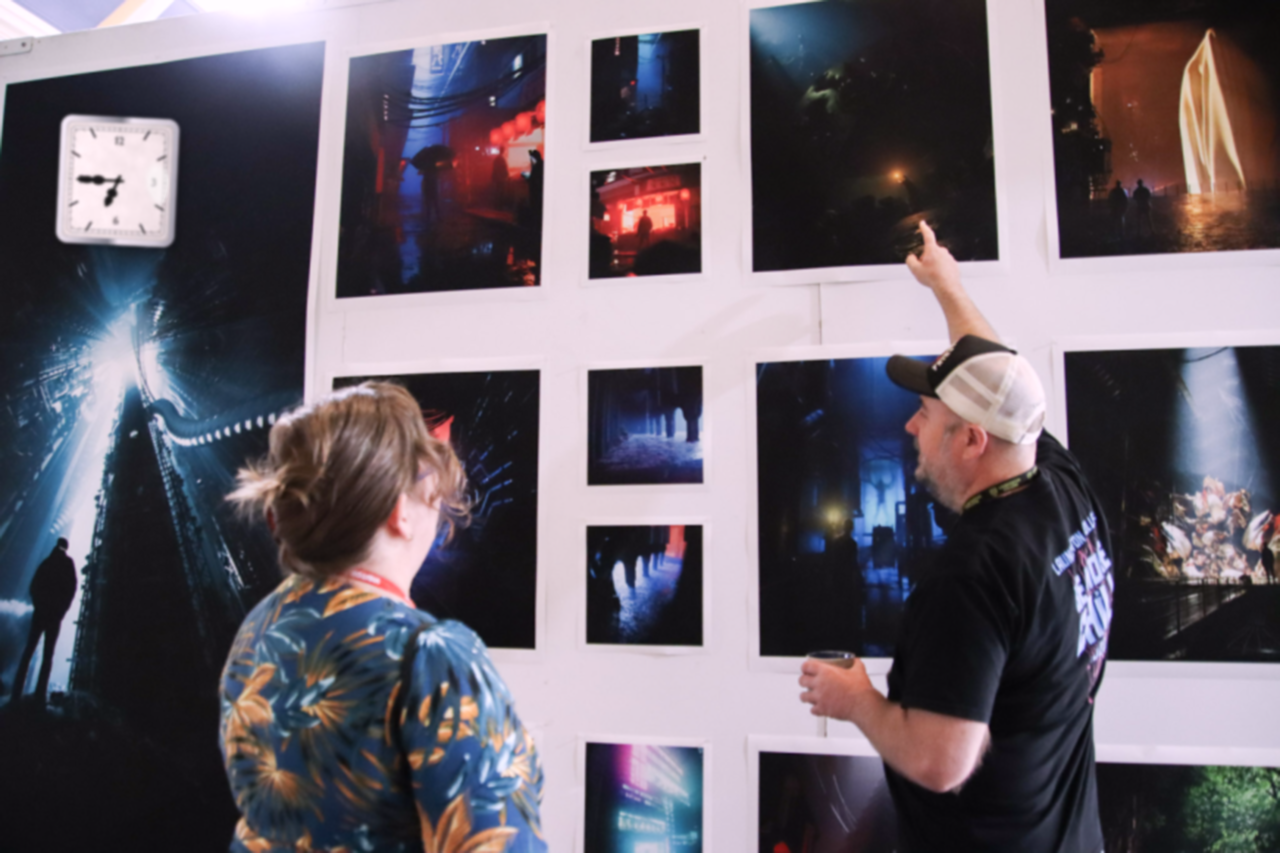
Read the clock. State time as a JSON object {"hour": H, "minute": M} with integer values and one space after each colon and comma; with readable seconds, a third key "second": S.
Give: {"hour": 6, "minute": 45}
